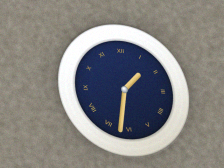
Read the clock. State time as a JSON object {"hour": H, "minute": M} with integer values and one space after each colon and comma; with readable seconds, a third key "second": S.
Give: {"hour": 1, "minute": 32}
